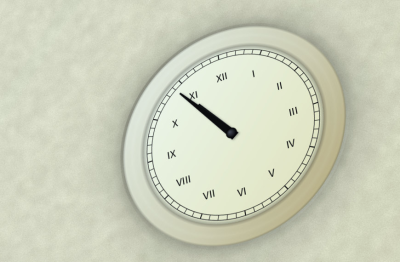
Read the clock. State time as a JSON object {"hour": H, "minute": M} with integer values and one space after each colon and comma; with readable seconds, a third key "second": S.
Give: {"hour": 10, "minute": 54}
